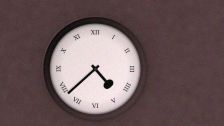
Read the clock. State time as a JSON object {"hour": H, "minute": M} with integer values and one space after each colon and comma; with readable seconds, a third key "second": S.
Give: {"hour": 4, "minute": 38}
